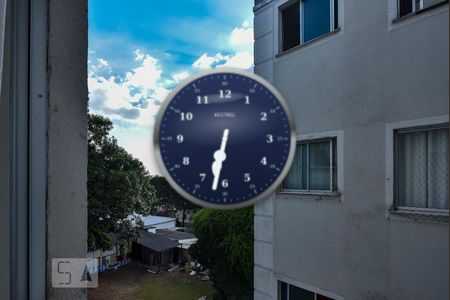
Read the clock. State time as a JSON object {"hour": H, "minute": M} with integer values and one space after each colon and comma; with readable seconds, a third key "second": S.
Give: {"hour": 6, "minute": 32}
